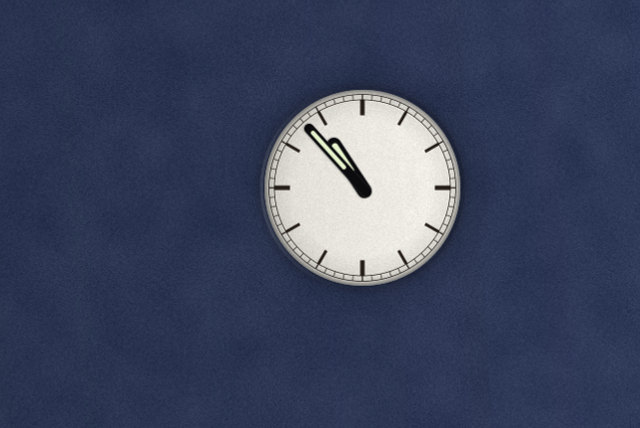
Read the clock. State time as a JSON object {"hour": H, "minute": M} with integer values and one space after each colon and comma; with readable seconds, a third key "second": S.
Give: {"hour": 10, "minute": 53}
